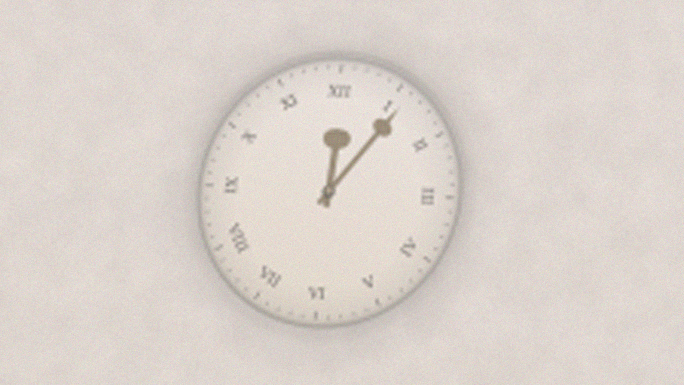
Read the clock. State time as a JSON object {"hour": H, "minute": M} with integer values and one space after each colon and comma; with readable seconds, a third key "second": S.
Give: {"hour": 12, "minute": 6}
